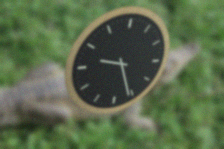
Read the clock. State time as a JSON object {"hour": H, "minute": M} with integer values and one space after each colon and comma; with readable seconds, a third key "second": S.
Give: {"hour": 9, "minute": 26}
